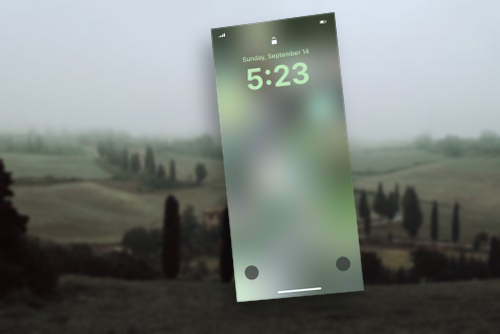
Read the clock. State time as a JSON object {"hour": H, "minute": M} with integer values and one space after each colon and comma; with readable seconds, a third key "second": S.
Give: {"hour": 5, "minute": 23}
